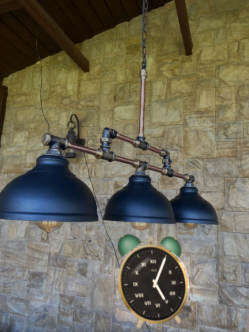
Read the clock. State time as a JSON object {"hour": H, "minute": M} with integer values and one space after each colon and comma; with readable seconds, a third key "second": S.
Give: {"hour": 5, "minute": 5}
